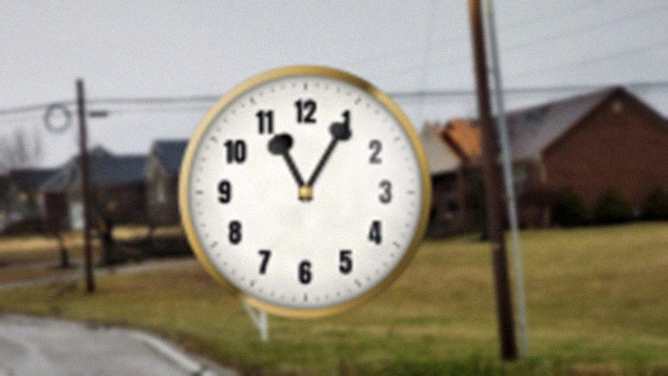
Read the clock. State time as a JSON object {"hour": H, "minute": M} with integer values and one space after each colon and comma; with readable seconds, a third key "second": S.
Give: {"hour": 11, "minute": 5}
